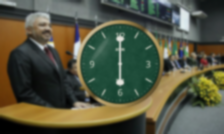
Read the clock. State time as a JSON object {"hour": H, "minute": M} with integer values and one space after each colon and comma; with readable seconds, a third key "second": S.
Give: {"hour": 6, "minute": 0}
